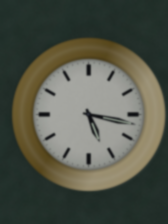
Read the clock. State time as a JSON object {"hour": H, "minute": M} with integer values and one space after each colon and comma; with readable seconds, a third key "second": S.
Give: {"hour": 5, "minute": 17}
